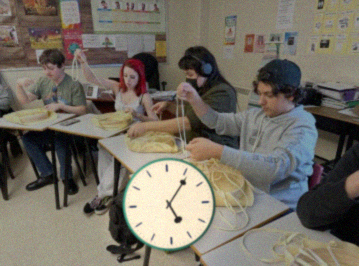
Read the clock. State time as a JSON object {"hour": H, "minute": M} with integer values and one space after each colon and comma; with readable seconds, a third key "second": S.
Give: {"hour": 5, "minute": 6}
